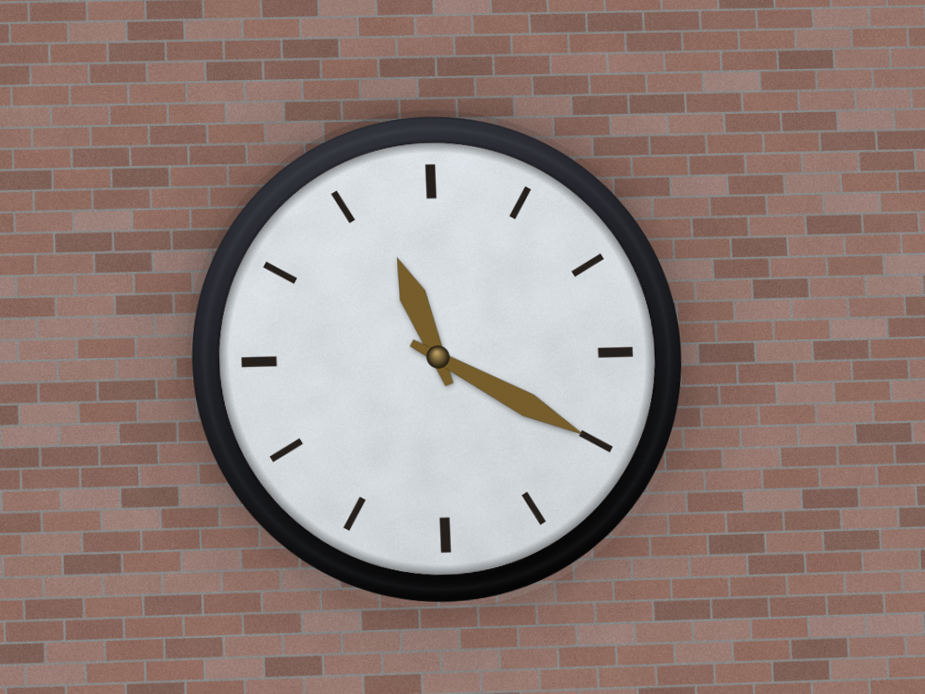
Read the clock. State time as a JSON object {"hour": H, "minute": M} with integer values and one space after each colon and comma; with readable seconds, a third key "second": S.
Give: {"hour": 11, "minute": 20}
